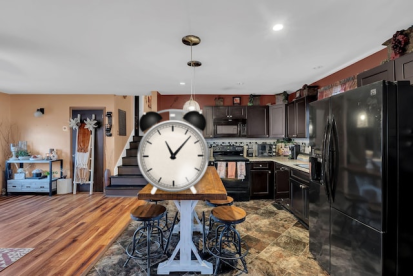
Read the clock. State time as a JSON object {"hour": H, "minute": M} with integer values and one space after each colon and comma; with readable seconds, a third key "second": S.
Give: {"hour": 11, "minute": 7}
